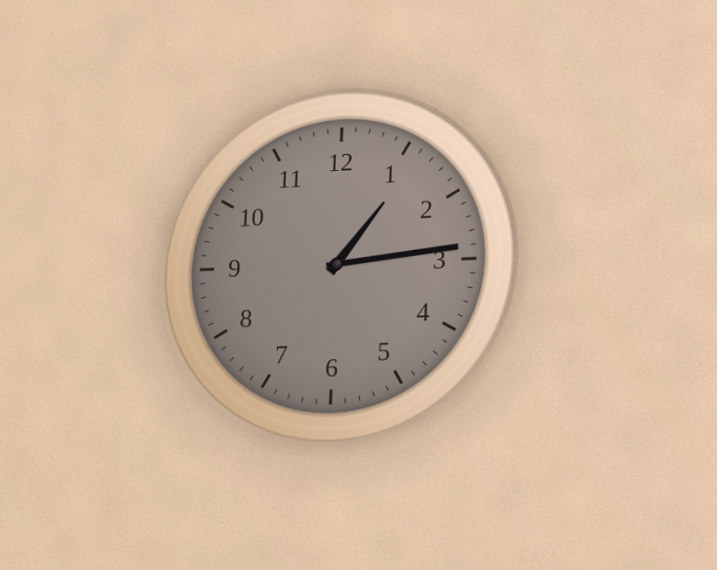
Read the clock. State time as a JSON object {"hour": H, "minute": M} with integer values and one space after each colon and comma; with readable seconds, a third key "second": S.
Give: {"hour": 1, "minute": 14}
